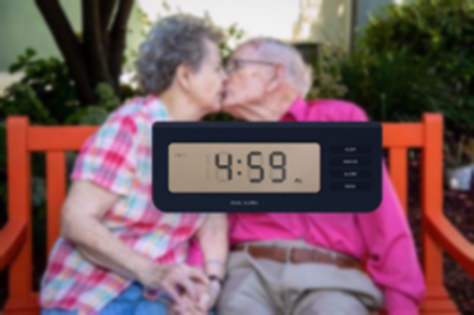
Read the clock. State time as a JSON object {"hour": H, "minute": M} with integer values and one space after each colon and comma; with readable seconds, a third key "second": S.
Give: {"hour": 4, "minute": 59}
